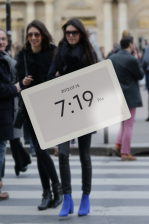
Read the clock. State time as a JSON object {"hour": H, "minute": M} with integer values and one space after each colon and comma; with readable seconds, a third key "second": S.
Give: {"hour": 7, "minute": 19}
